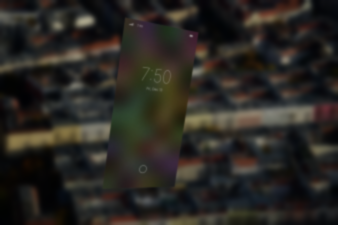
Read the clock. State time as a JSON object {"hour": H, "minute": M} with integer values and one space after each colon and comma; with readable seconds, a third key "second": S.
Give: {"hour": 7, "minute": 50}
